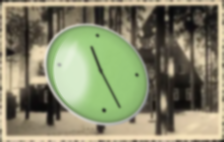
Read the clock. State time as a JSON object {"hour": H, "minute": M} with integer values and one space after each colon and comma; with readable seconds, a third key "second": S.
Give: {"hour": 11, "minute": 26}
